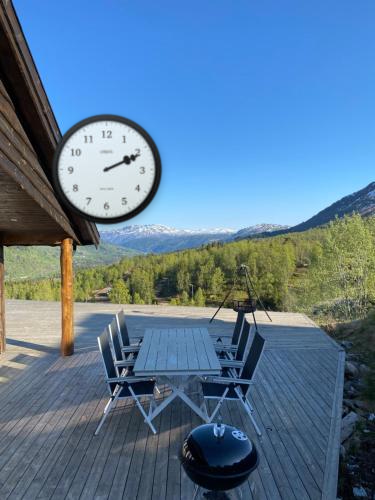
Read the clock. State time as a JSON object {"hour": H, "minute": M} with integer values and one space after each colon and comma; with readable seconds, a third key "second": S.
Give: {"hour": 2, "minute": 11}
